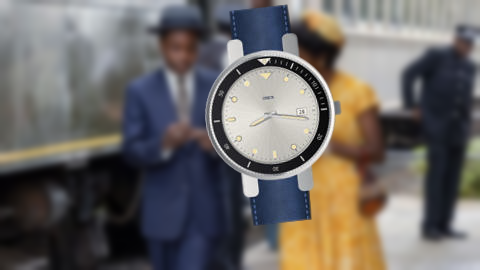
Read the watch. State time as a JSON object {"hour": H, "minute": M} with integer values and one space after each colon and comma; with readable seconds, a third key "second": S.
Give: {"hour": 8, "minute": 17}
